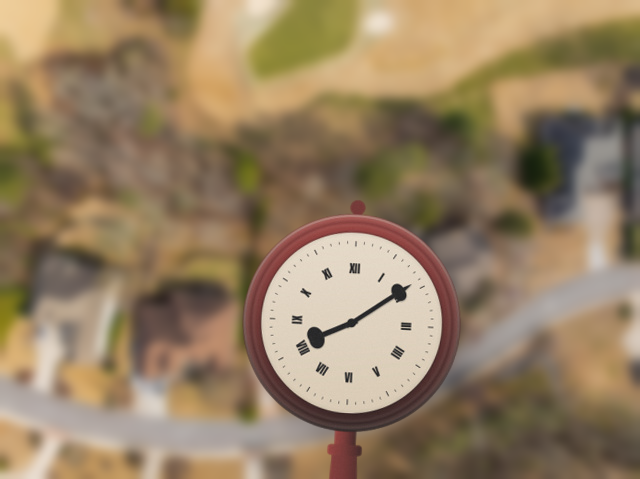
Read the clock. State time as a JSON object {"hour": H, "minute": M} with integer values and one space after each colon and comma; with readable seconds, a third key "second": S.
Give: {"hour": 8, "minute": 9}
